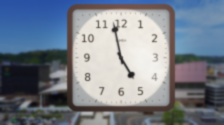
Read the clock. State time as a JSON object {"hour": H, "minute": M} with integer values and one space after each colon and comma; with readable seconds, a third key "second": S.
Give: {"hour": 4, "minute": 58}
